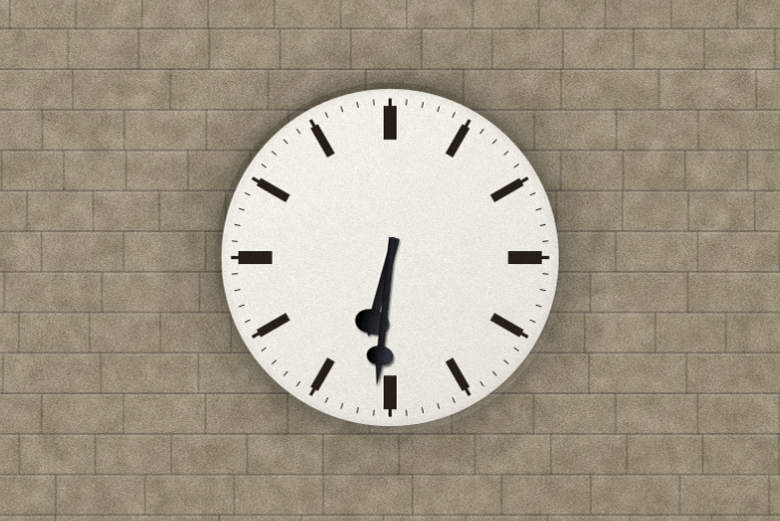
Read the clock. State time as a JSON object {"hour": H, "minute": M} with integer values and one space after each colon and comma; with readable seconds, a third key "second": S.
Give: {"hour": 6, "minute": 31}
